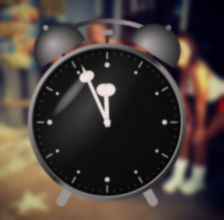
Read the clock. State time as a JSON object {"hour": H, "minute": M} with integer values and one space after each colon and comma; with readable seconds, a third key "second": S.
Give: {"hour": 11, "minute": 56}
